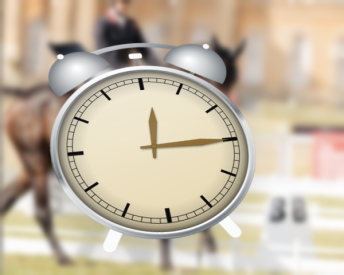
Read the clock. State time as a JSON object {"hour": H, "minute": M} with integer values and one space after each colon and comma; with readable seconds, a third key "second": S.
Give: {"hour": 12, "minute": 15}
